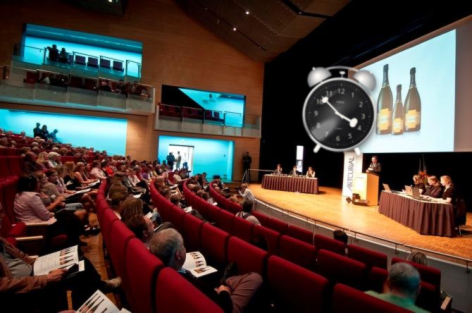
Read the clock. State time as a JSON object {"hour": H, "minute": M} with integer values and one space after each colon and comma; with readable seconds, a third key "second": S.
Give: {"hour": 3, "minute": 52}
